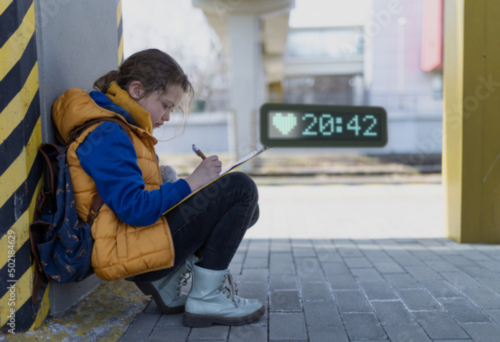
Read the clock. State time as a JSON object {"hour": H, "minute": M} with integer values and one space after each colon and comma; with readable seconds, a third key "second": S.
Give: {"hour": 20, "minute": 42}
